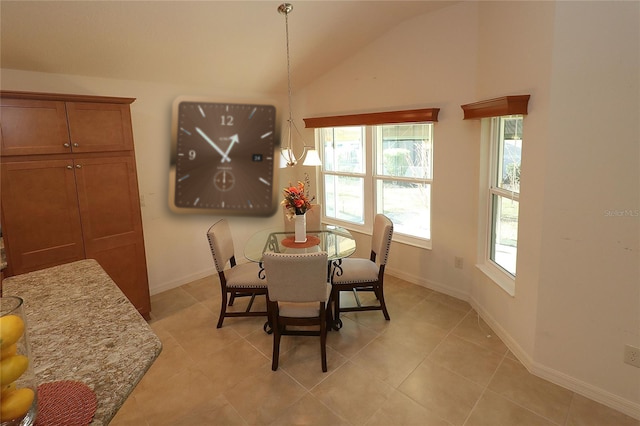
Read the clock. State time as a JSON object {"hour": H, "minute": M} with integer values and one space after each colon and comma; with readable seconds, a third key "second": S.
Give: {"hour": 12, "minute": 52}
